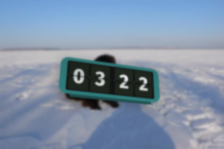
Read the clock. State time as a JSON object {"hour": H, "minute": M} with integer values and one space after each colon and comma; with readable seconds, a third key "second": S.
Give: {"hour": 3, "minute": 22}
